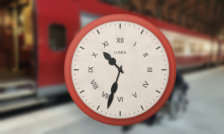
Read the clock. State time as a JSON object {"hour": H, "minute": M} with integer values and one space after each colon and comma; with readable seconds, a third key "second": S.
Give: {"hour": 10, "minute": 33}
